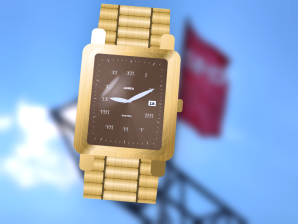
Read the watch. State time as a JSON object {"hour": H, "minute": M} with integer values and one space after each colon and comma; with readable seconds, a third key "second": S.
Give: {"hour": 9, "minute": 10}
